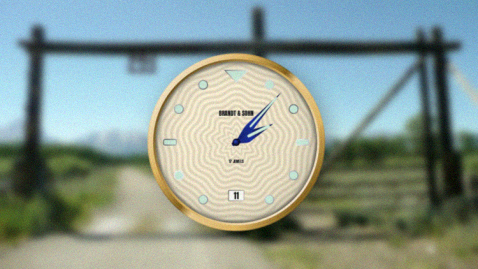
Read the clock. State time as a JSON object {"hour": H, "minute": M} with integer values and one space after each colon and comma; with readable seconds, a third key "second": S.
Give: {"hour": 2, "minute": 7}
